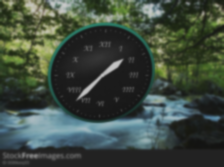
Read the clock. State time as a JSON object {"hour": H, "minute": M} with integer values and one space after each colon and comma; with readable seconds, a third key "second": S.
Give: {"hour": 1, "minute": 37}
